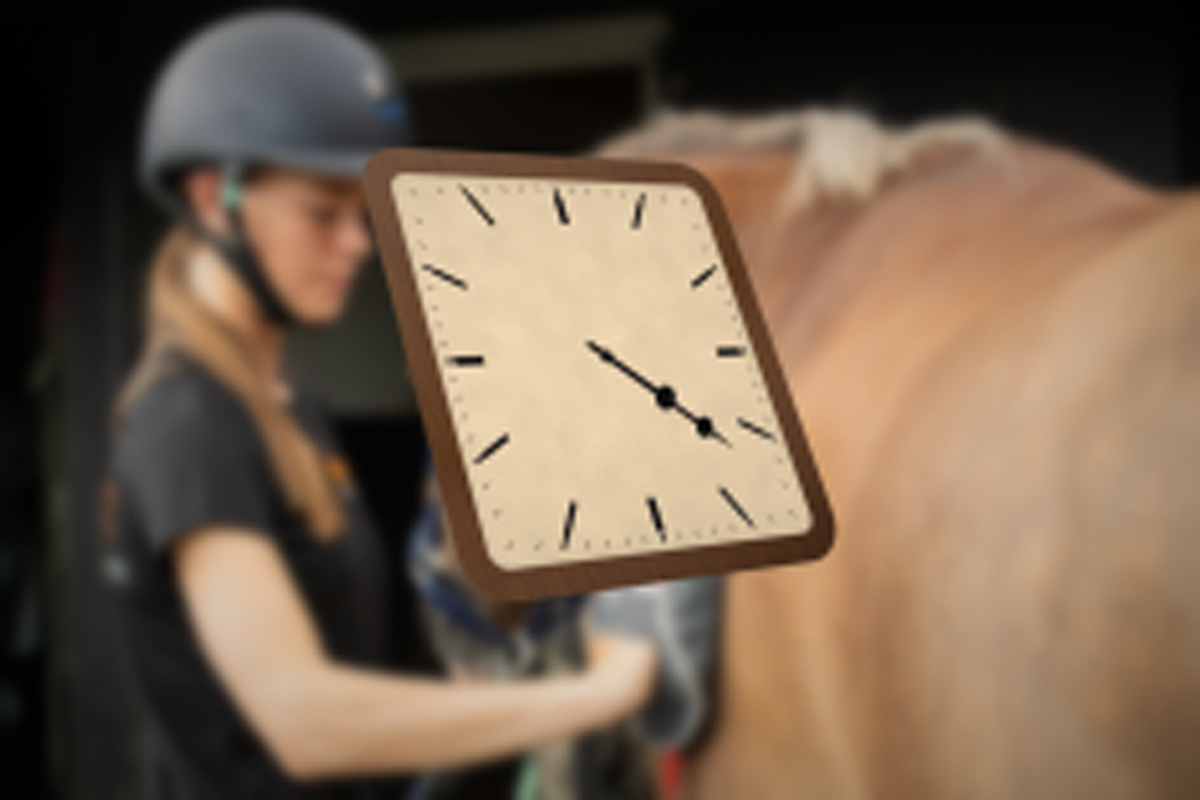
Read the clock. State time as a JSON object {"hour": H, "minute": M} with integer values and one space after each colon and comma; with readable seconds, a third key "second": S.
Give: {"hour": 4, "minute": 22}
